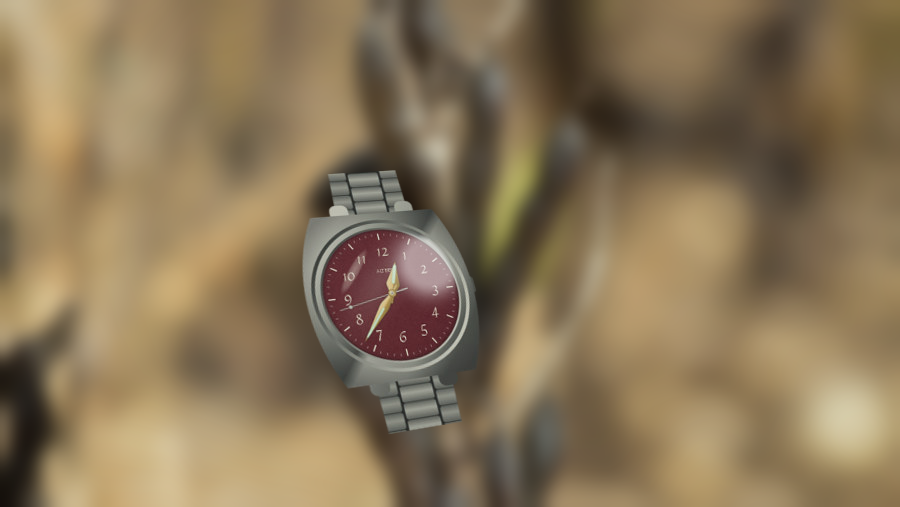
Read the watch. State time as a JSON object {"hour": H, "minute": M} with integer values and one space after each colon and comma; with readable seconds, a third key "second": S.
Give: {"hour": 12, "minute": 36, "second": 43}
